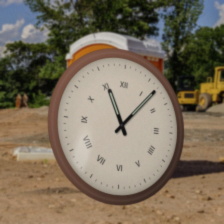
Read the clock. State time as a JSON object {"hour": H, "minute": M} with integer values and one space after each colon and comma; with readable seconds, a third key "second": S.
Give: {"hour": 11, "minute": 7}
